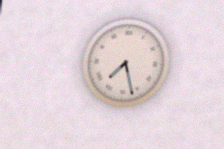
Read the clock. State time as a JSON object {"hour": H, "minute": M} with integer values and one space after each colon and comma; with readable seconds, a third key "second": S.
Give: {"hour": 7, "minute": 27}
